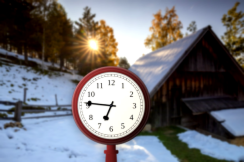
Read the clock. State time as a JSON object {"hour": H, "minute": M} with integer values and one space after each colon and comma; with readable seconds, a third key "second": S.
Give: {"hour": 6, "minute": 46}
